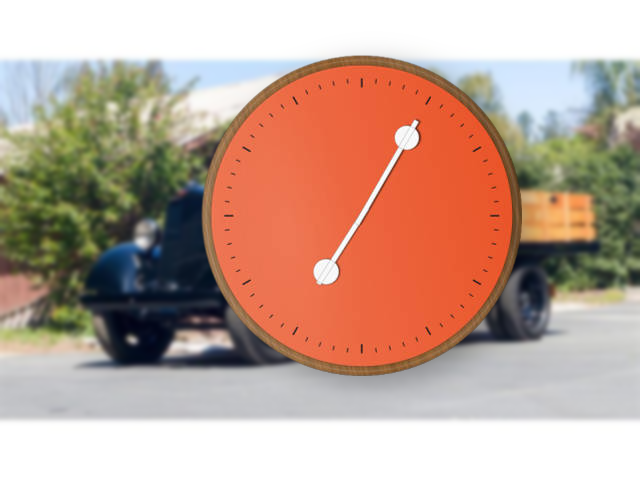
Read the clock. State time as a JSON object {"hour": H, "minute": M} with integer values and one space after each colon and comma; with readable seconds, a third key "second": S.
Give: {"hour": 7, "minute": 5}
